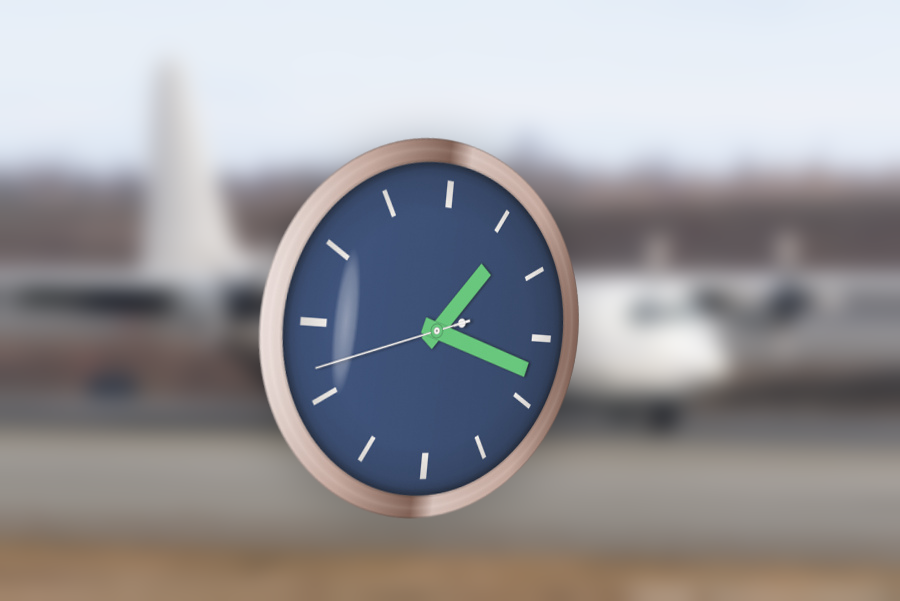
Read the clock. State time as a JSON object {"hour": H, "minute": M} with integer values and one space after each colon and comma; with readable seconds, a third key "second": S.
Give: {"hour": 1, "minute": 17, "second": 42}
